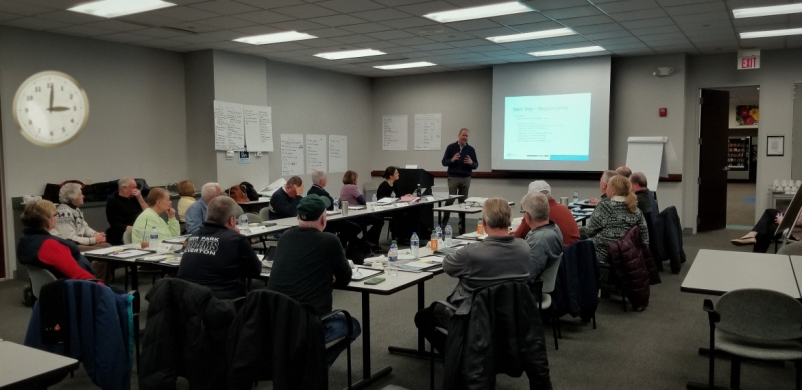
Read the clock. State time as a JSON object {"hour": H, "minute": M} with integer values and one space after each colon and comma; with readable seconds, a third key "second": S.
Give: {"hour": 3, "minute": 1}
